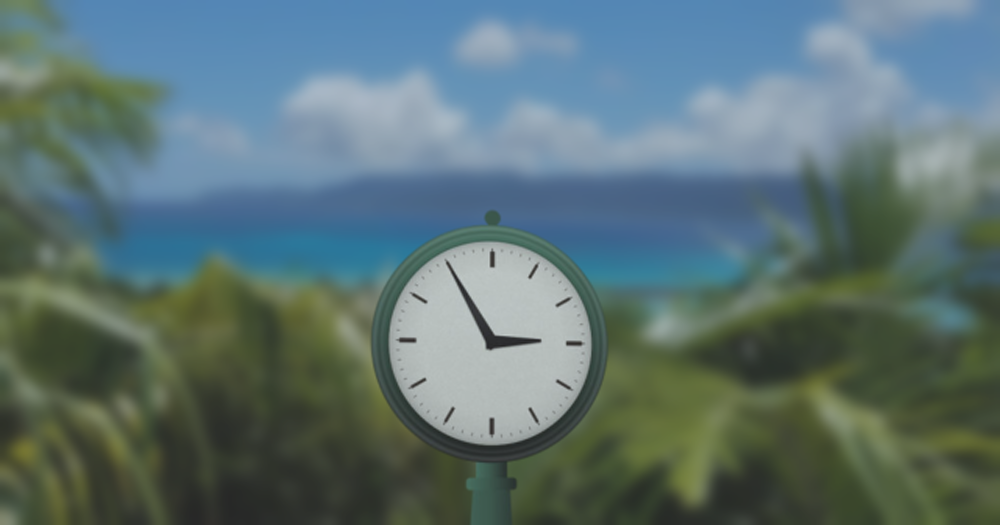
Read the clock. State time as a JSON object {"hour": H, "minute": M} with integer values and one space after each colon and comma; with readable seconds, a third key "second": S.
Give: {"hour": 2, "minute": 55}
